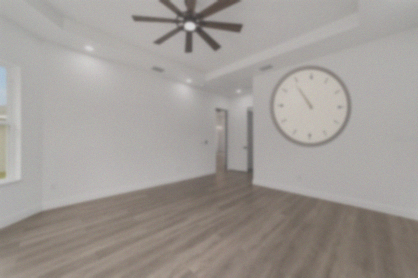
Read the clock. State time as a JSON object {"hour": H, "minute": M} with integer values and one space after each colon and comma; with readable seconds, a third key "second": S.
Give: {"hour": 10, "minute": 54}
